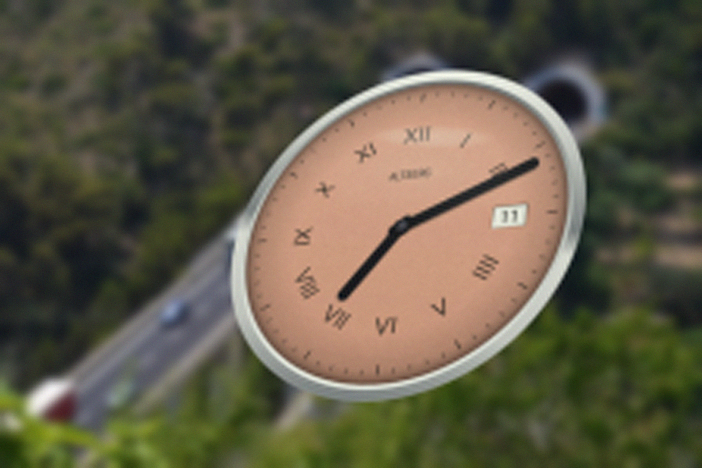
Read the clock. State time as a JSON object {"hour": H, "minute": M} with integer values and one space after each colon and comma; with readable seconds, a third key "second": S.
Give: {"hour": 7, "minute": 11}
